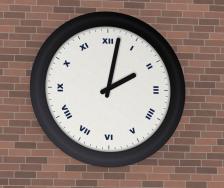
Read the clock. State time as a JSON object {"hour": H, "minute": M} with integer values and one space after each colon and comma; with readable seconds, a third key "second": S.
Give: {"hour": 2, "minute": 2}
